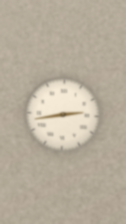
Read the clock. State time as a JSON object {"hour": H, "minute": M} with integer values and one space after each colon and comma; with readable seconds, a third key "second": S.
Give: {"hour": 2, "minute": 43}
